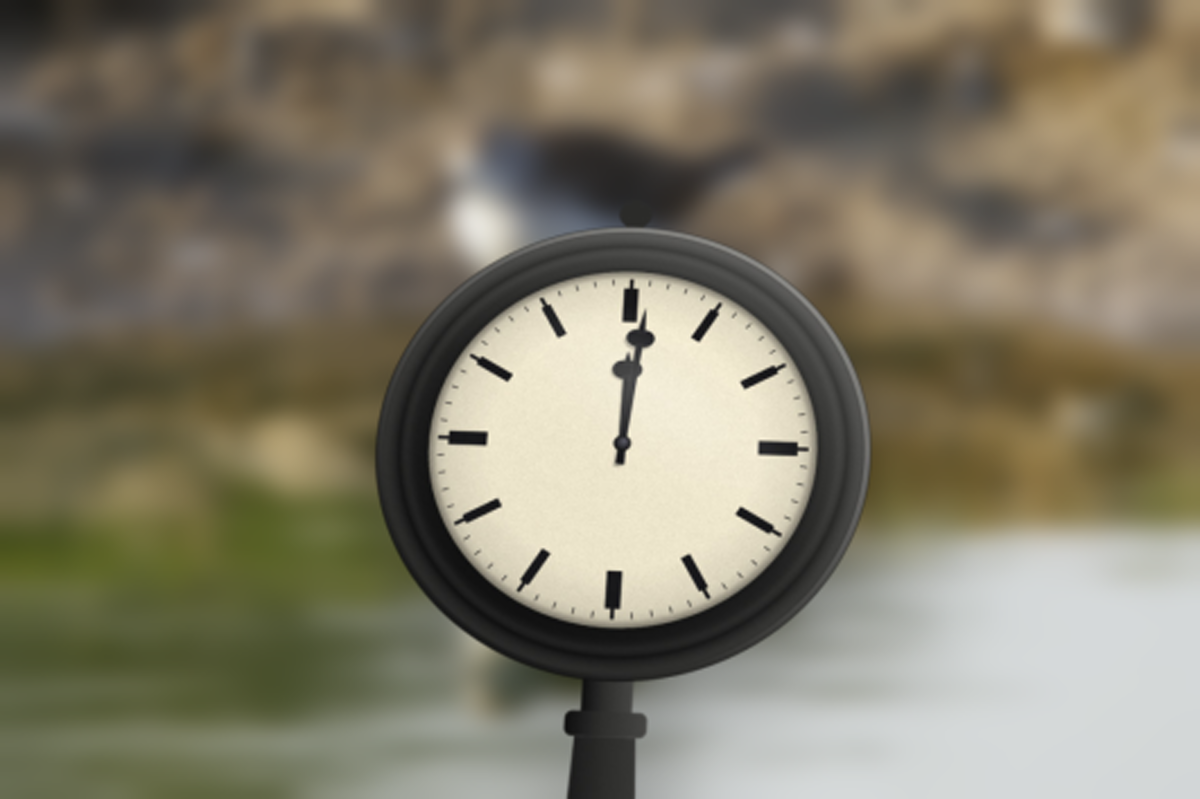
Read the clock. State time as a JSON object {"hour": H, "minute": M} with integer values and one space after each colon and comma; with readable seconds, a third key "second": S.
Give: {"hour": 12, "minute": 1}
